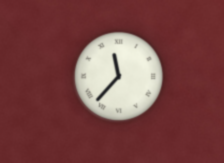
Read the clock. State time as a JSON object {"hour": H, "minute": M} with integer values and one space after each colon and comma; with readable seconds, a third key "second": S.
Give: {"hour": 11, "minute": 37}
